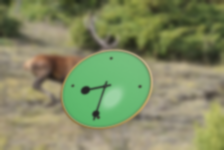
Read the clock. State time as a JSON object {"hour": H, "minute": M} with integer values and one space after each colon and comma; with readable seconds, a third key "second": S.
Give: {"hour": 8, "minute": 31}
